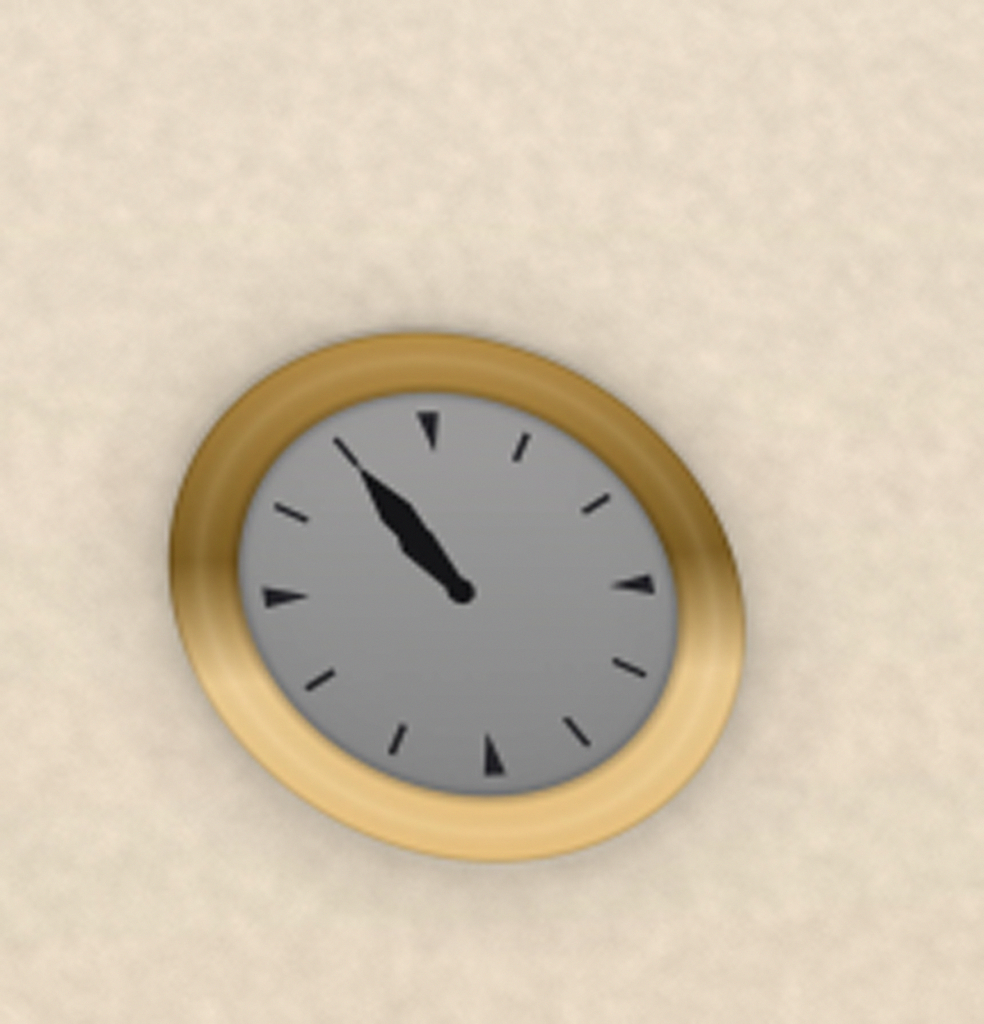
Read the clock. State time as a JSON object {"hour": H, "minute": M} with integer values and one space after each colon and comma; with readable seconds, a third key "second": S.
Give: {"hour": 10, "minute": 55}
